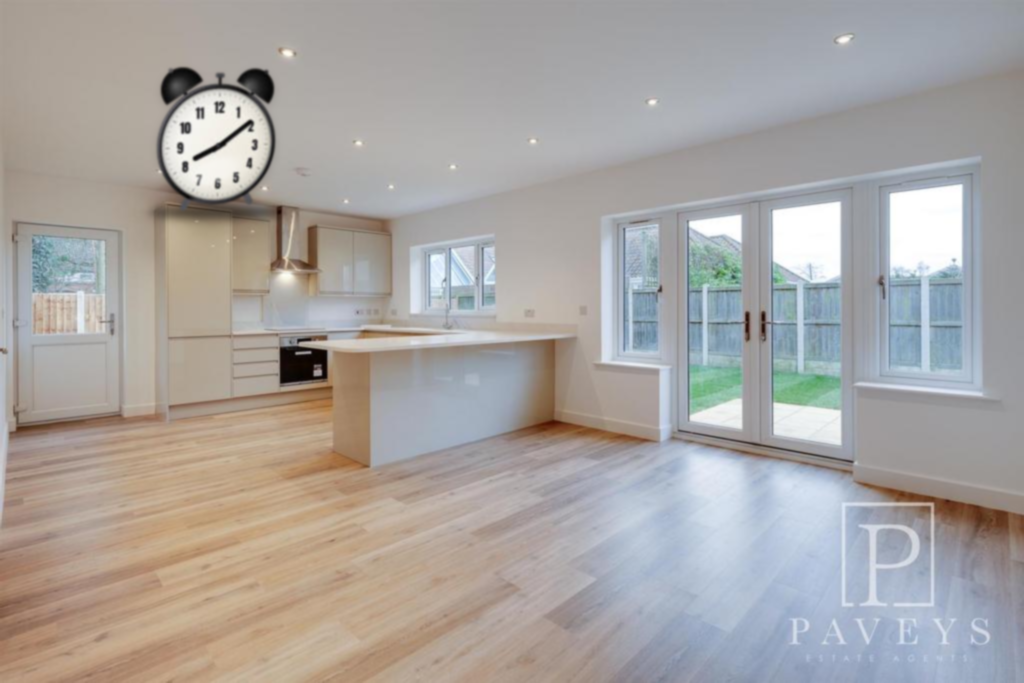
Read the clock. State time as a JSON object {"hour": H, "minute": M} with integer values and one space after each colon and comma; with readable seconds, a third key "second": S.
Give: {"hour": 8, "minute": 9}
